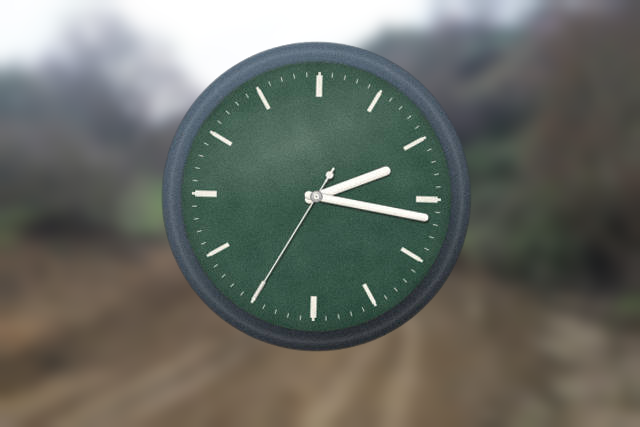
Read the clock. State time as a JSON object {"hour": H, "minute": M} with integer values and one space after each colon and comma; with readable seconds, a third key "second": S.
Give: {"hour": 2, "minute": 16, "second": 35}
